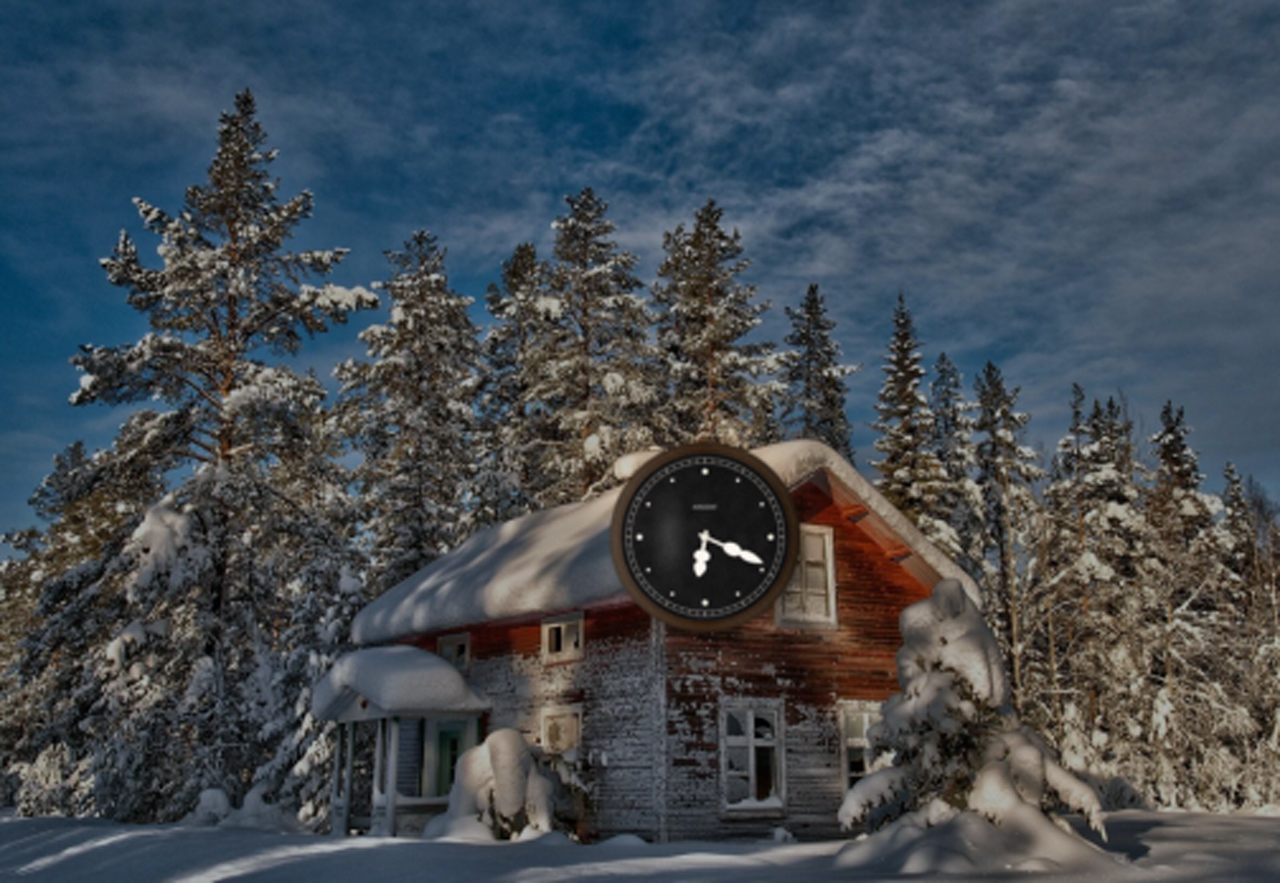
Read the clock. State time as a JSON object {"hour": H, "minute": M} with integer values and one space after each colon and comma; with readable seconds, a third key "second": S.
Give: {"hour": 6, "minute": 19}
